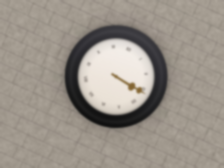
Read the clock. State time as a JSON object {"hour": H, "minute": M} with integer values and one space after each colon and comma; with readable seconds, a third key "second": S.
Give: {"hour": 3, "minute": 16}
